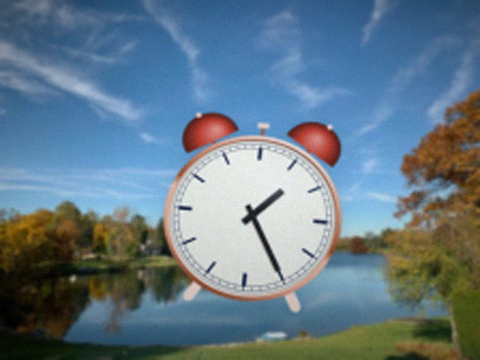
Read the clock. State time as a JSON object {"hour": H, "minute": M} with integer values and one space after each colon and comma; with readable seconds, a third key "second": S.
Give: {"hour": 1, "minute": 25}
